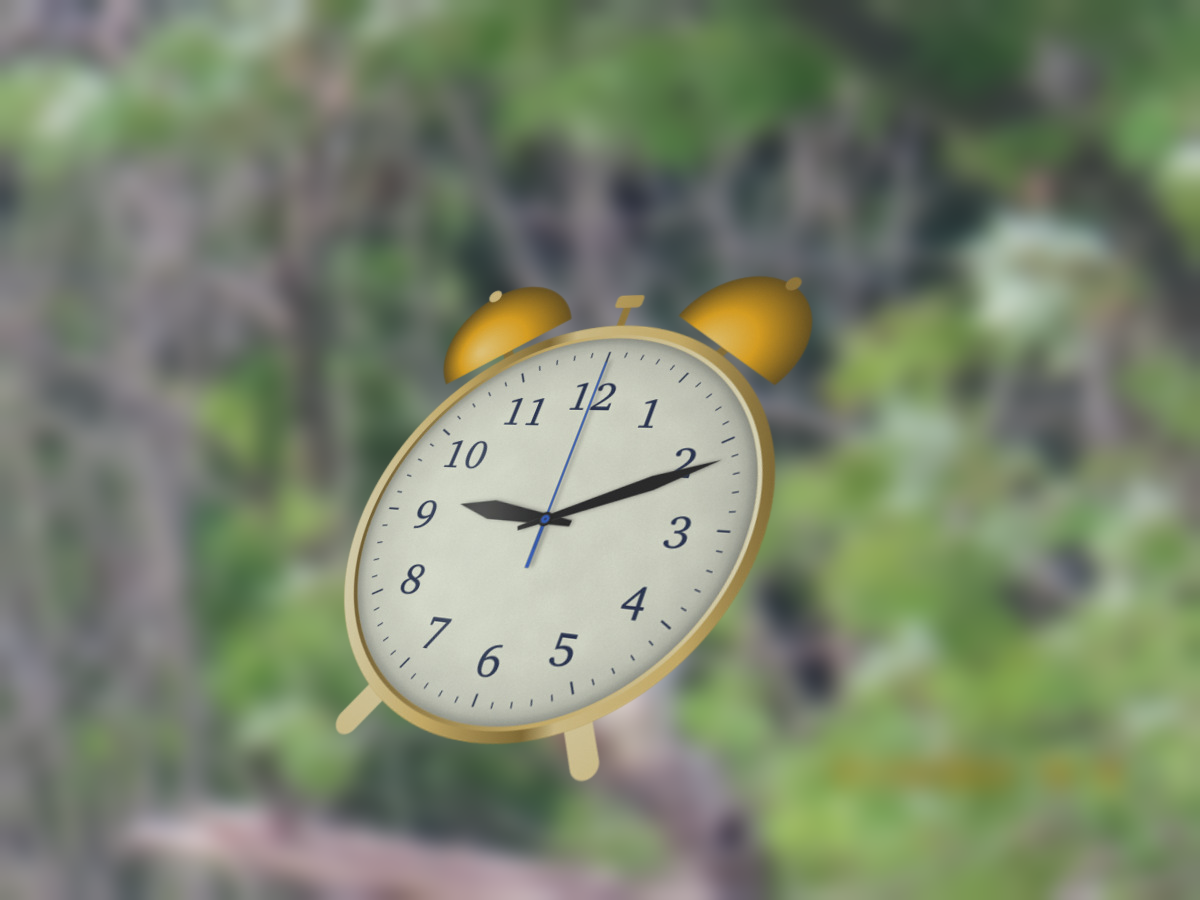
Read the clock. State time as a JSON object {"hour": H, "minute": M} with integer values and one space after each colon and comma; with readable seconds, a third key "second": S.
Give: {"hour": 9, "minute": 11, "second": 0}
